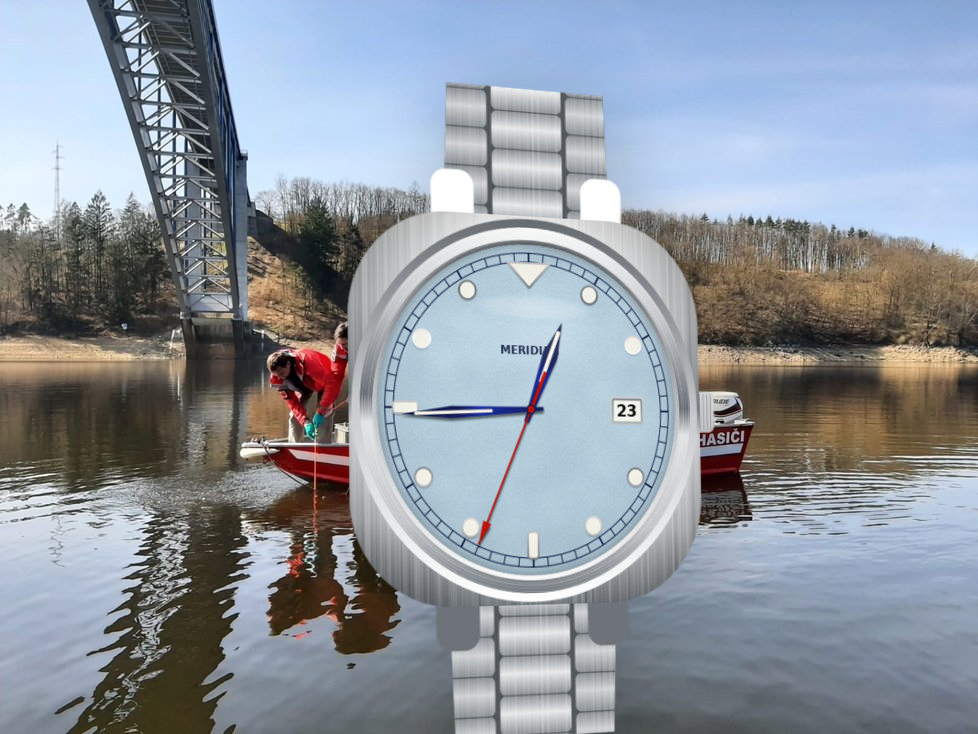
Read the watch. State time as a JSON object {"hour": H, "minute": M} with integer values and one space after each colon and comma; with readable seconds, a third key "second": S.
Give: {"hour": 12, "minute": 44, "second": 34}
